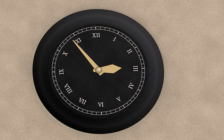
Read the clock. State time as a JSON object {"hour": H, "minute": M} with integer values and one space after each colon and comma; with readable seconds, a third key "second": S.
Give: {"hour": 2, "minute": 54}
